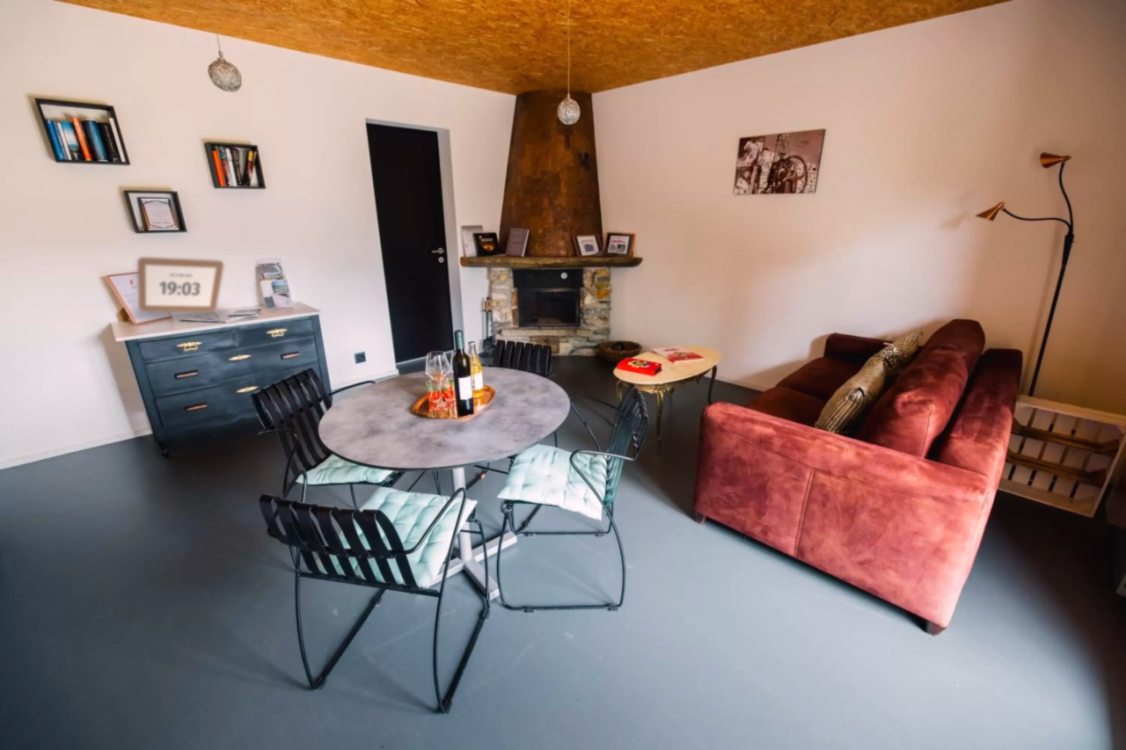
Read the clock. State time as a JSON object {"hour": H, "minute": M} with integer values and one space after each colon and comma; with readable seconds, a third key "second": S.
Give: {"hour": 19, "minute": 3}
